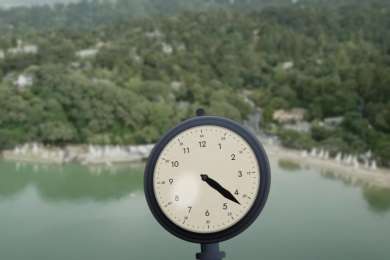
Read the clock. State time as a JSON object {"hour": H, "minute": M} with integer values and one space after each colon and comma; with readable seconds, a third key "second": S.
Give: {"hour": 4, "minute": 22}
